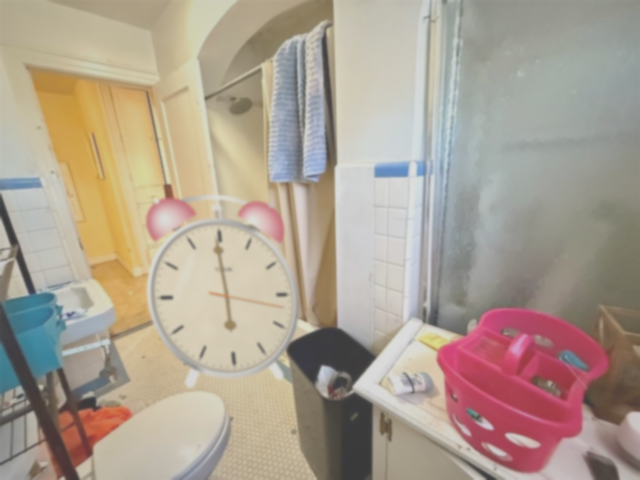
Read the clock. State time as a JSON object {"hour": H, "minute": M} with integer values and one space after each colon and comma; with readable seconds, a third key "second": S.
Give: {"hour": 5, "minute": 59, "second": 17}
